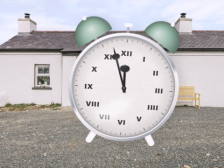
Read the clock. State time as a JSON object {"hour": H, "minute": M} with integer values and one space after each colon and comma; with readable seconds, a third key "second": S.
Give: {"hour": 11, "minute": 57}
